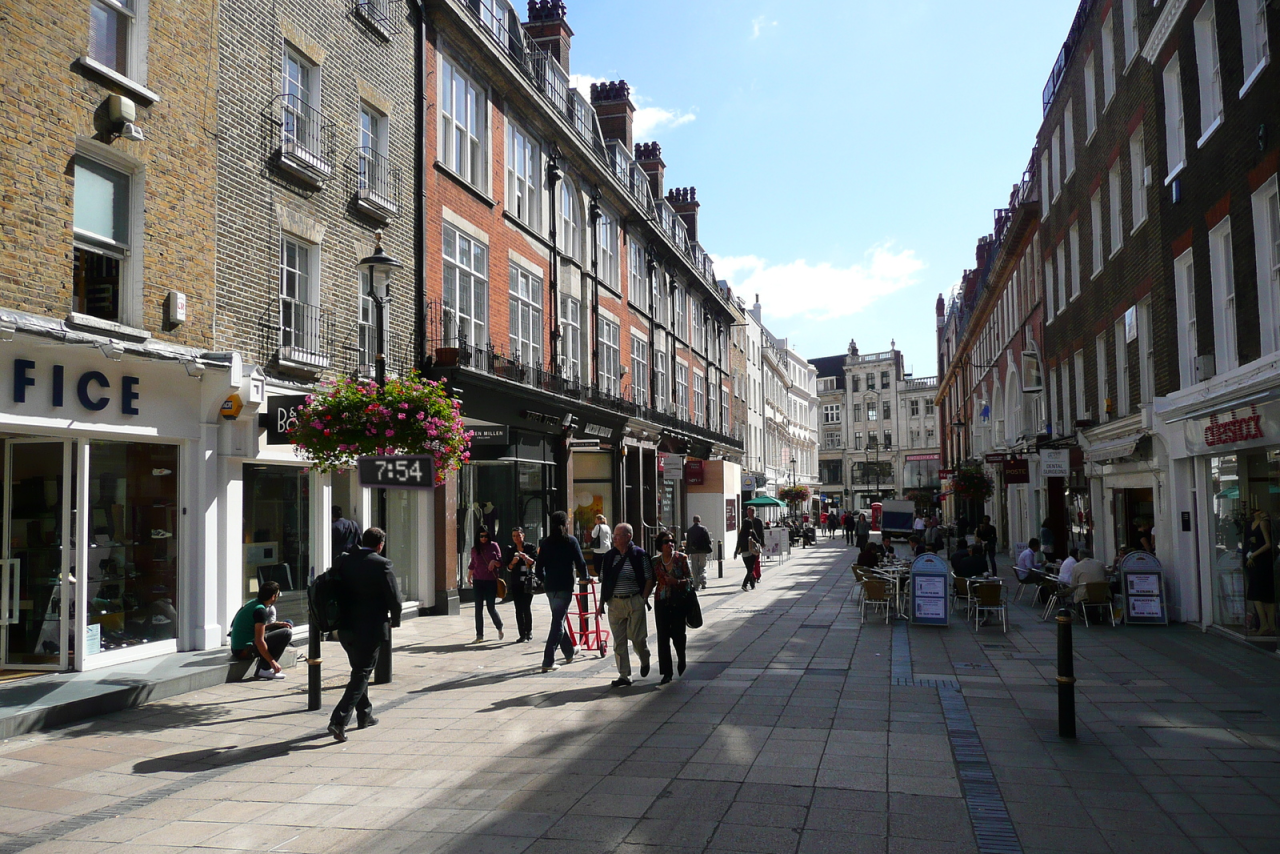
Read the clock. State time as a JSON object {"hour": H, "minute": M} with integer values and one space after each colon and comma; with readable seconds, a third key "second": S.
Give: {"hour": 7, "minute": 54}
